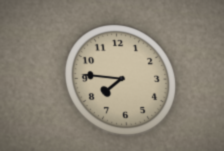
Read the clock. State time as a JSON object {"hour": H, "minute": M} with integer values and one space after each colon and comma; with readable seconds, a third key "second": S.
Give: {"hour": 7, "minute": 46}
